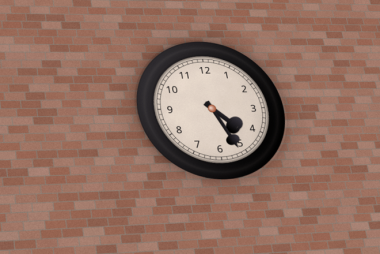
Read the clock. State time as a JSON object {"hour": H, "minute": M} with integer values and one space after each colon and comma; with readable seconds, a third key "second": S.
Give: {"hour": 4, "minute": 26}
